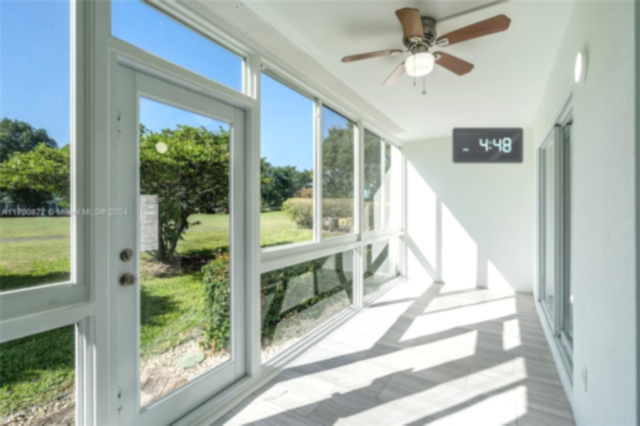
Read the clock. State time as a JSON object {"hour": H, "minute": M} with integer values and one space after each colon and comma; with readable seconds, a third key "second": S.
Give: {"hour": 4, "minute": 48}
